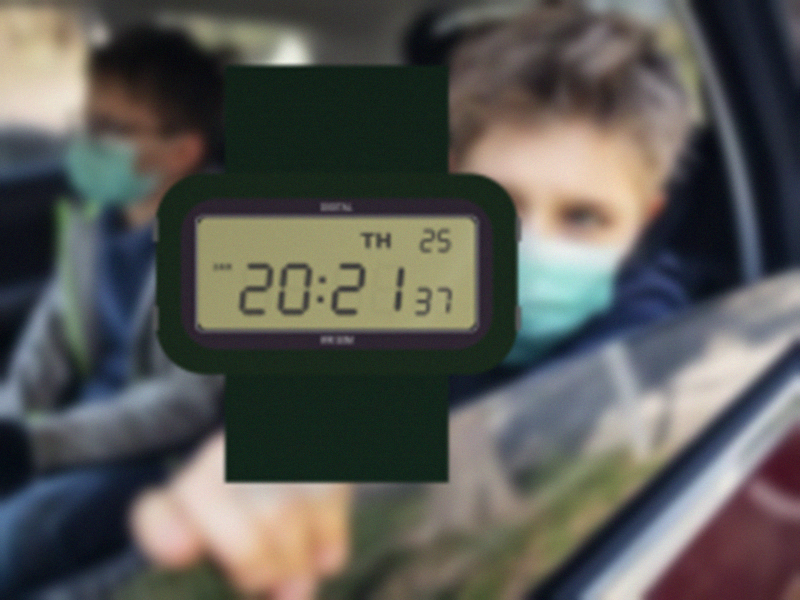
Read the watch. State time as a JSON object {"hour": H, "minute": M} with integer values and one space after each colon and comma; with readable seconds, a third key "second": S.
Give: {"hour": 20, "minute": 21, "second": 37}
